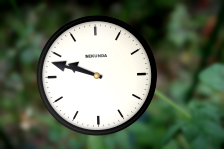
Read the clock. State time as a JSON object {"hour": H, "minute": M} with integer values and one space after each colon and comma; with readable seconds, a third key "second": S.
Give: {"hour": 9, "minute": 48}
